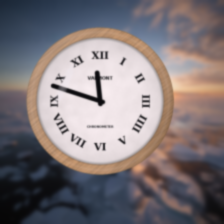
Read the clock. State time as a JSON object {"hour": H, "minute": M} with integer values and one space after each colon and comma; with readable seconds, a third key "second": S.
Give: {"hour": 11, "minute": 48}
